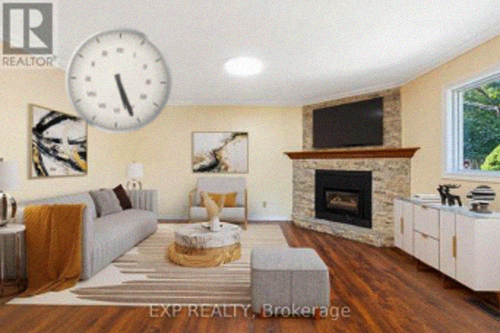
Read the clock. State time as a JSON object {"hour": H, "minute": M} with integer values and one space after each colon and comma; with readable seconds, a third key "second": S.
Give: {"hour": 5, "minute": 26}
